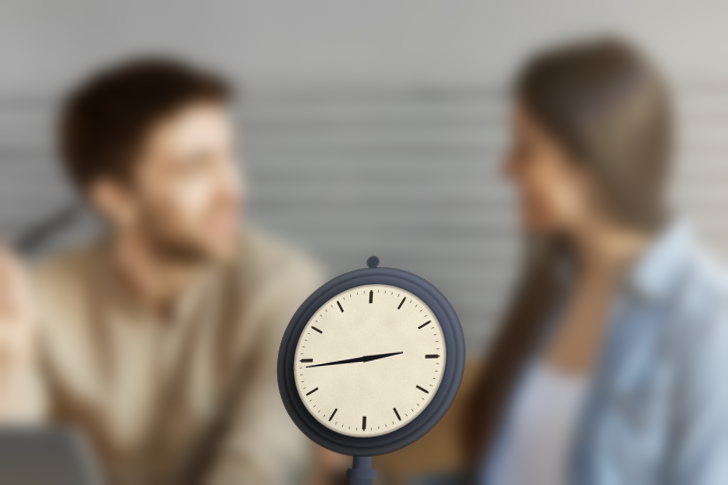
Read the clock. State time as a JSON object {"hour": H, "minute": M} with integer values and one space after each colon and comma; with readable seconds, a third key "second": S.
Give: {"hour": 2, "minute": 44}
